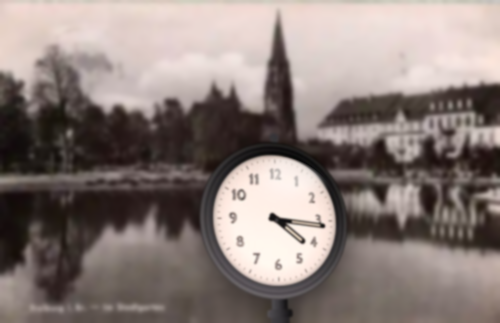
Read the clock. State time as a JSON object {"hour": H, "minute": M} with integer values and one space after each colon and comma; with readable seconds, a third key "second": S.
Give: {"hour": 4, "minute": 16}
